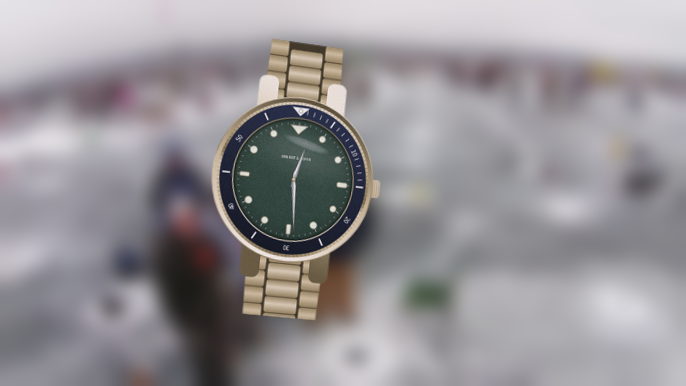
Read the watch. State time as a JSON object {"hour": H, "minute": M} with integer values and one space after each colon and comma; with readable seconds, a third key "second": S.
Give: {"hour": 12, "minute": 29}
